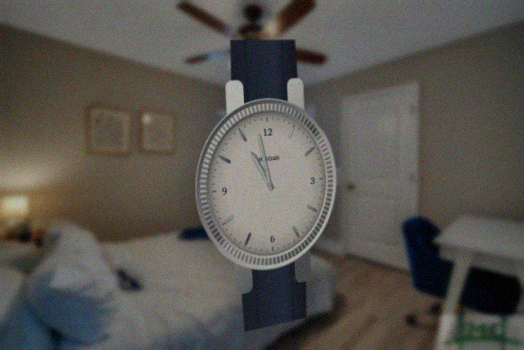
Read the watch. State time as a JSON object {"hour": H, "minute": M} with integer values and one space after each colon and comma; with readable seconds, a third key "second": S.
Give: {"hour": 10, "minute": 58}
